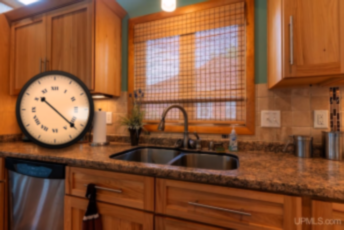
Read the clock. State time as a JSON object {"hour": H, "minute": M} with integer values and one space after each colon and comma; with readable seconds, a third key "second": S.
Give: {"hour": 10, "minute": 22}
